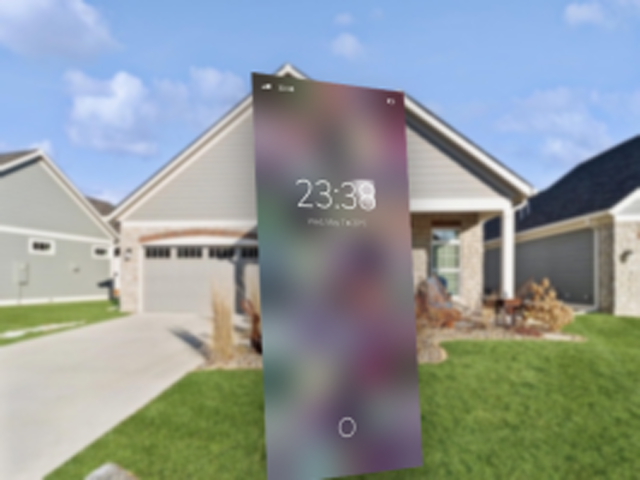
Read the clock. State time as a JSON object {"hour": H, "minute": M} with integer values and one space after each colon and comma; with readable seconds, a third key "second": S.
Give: {"hour": 23, "minute": 38}
